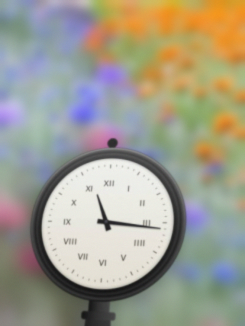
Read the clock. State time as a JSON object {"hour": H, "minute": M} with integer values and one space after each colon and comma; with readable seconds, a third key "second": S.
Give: {"hour": 11, "minute": 16}
